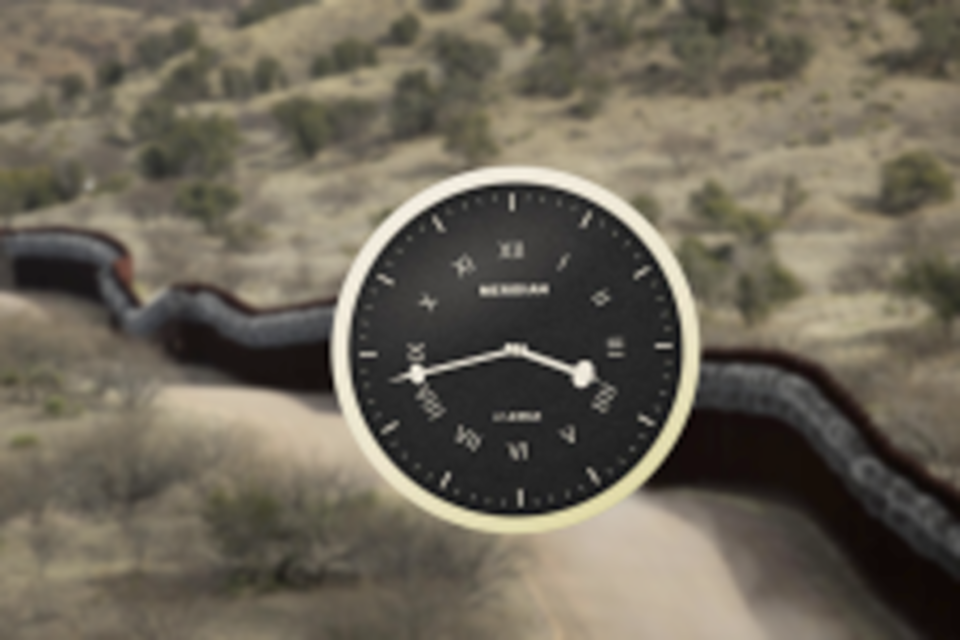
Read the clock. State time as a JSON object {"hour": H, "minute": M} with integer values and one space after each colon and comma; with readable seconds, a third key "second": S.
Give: {"hour": 3, "minute": 43}
